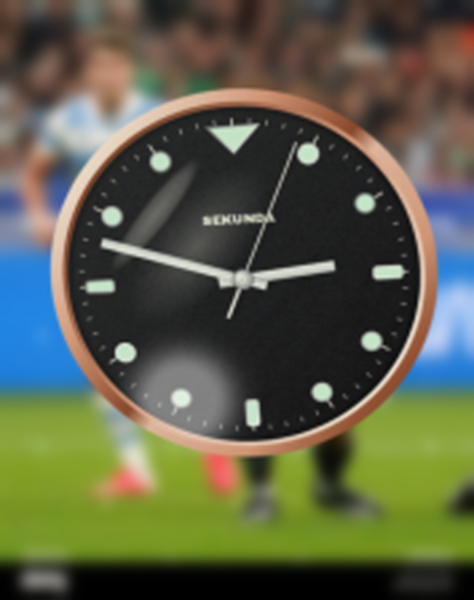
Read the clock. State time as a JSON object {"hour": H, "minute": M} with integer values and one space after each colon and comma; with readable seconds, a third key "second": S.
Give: {"hour": 2, "minute": 48, "second": 4}
